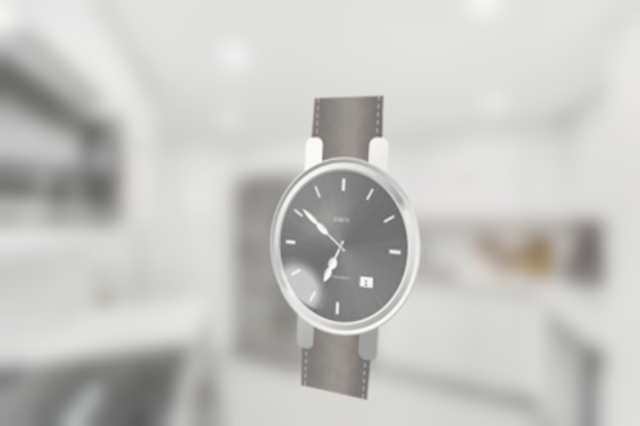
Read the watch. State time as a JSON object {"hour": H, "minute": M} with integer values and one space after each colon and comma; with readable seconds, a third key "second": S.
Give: {"hour": 6, "minute": 51}
